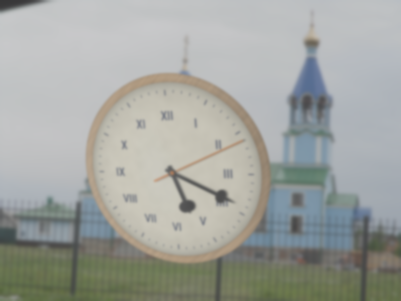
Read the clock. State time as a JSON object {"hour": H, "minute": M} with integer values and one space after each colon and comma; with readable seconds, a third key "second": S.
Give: {"hour": 5, "minute": 19, "second": 11}
